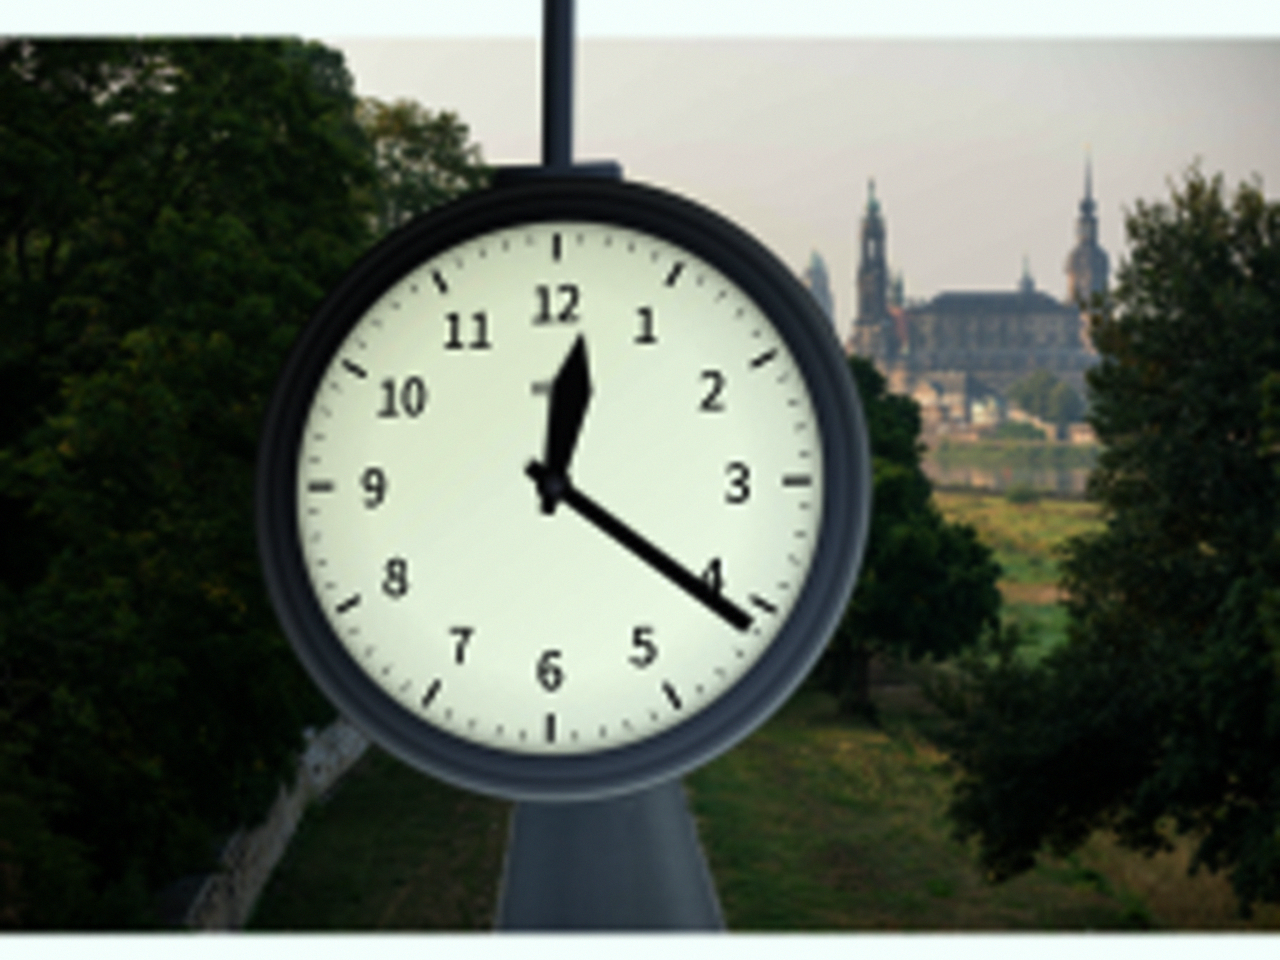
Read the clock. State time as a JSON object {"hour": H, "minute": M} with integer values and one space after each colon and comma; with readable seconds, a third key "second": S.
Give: {"hour": 12, "minute": 21}
